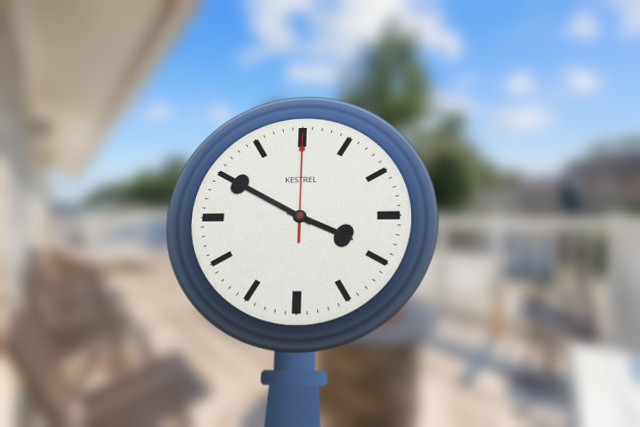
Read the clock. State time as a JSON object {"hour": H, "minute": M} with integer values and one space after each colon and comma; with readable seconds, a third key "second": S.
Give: {"hour": 3, "minute": 50, "second": 0}
